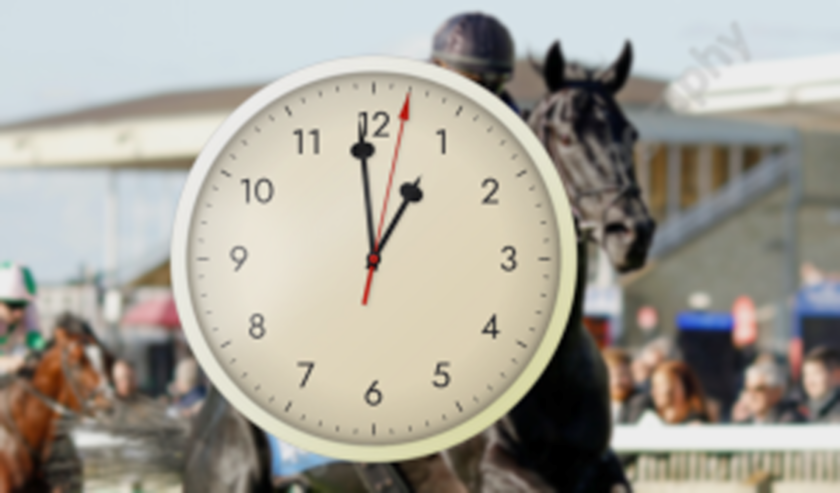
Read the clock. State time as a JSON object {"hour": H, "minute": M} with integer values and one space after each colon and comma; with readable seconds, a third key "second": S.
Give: {"hour": 12, "minute": 59, "second": 2}
